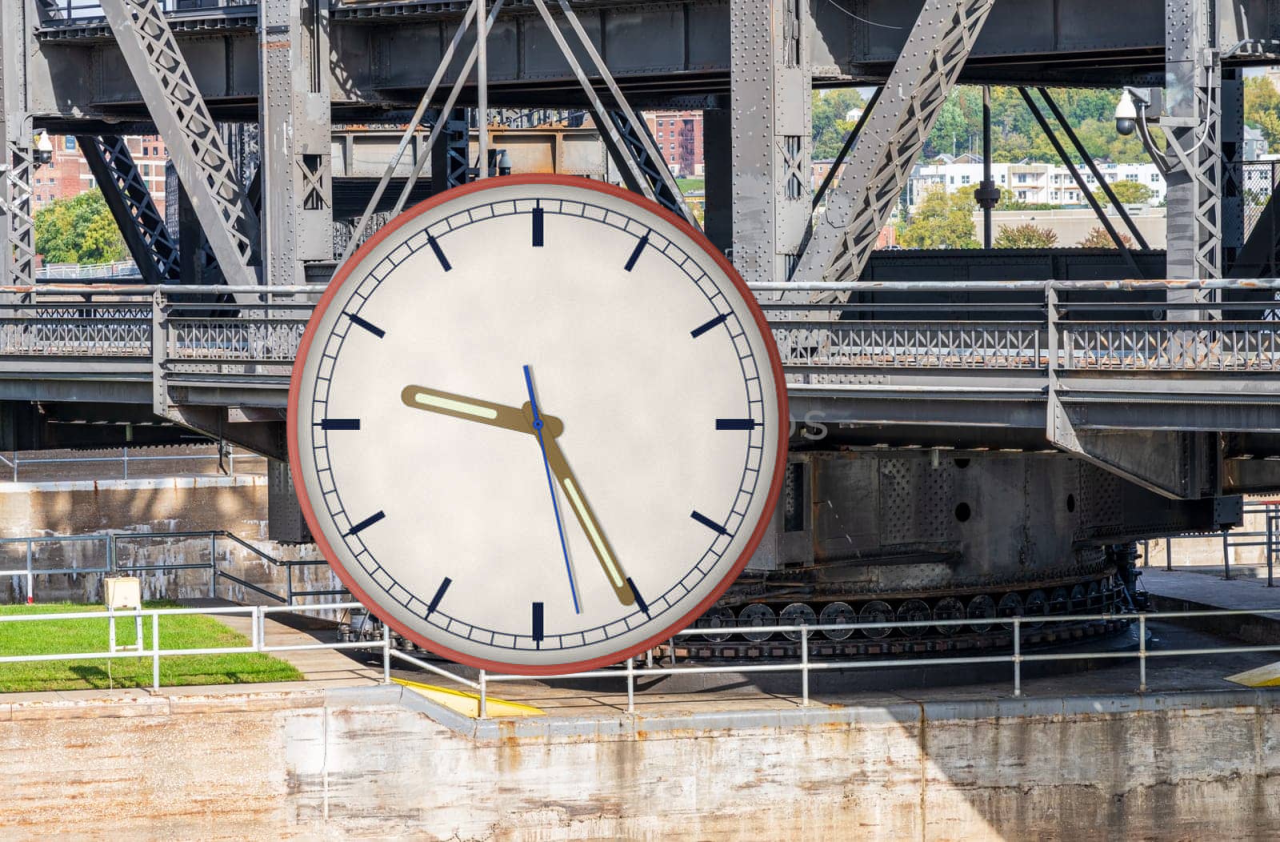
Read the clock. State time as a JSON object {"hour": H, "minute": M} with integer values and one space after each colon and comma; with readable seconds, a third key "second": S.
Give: {"hour": 9, "minute": 25, "second": 28}
